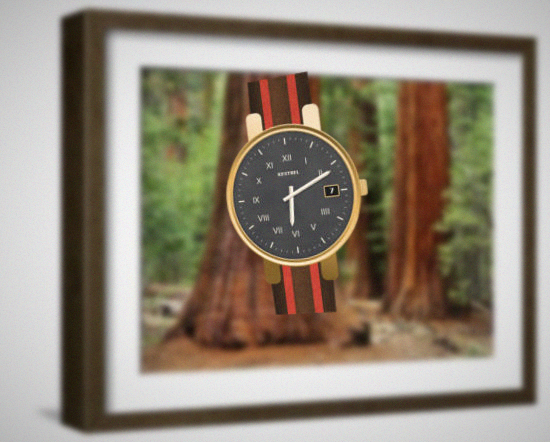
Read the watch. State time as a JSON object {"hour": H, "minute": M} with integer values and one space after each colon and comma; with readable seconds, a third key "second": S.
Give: {"hour": 6, "minute": 11}
